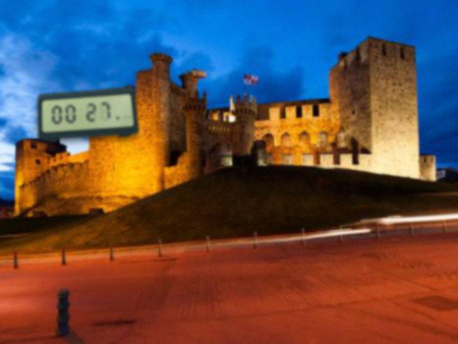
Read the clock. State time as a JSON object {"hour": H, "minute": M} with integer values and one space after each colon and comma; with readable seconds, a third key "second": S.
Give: {"hour": 0, "minute": 27}
